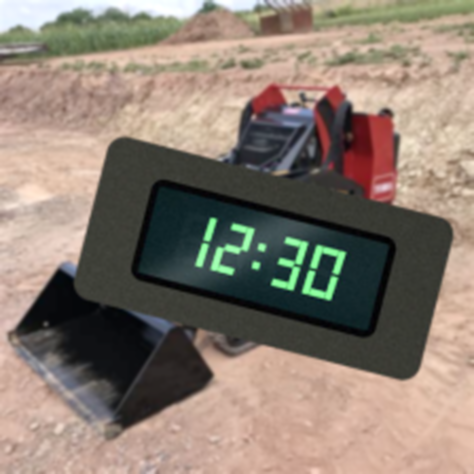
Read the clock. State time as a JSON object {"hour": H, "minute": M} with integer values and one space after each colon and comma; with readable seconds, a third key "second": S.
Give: {"hour": 12, "minute": 30}
